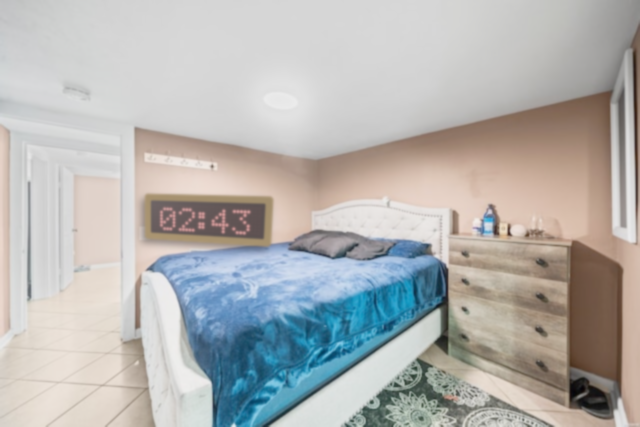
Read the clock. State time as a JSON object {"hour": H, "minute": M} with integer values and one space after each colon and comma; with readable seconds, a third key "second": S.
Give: {"hour": 2, "minute": 43}
